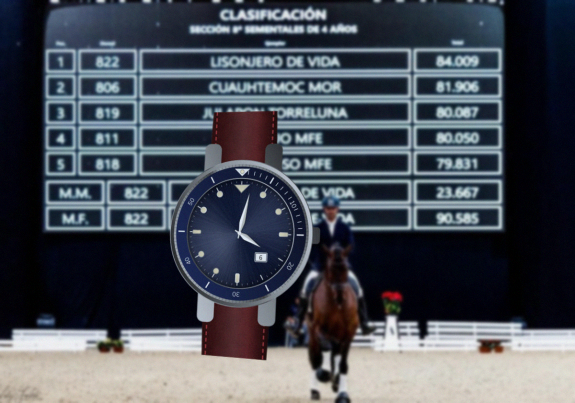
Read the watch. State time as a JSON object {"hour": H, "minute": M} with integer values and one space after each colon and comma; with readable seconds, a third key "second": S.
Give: {"hour": 4, "minute": 2}
